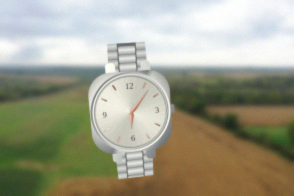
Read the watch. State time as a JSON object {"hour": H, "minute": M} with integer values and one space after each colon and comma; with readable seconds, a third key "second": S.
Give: {"hour": 6, "minute": 7}
